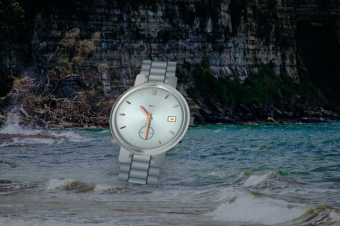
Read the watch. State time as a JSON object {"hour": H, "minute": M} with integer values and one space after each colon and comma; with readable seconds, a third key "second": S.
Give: {"hour": 10, "minute": 30}
